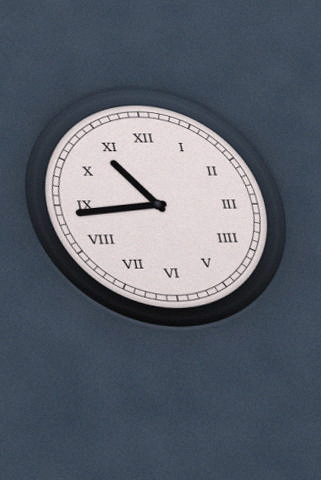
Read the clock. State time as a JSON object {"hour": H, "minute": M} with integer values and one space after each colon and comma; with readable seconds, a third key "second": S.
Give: {"hour": 10, "minute": 44}
